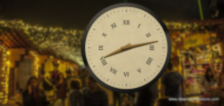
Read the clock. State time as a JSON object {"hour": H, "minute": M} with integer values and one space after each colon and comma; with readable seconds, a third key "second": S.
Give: {"hour": 8, "minute": 13}
